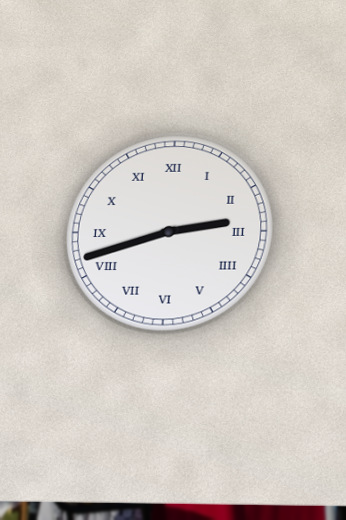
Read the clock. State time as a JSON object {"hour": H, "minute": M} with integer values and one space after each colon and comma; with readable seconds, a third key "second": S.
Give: {"hour": 2, "minute": 42}
